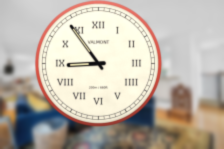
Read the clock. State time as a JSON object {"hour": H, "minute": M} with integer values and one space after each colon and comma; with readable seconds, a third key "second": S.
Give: {"hour": 8, "minute": 54}
